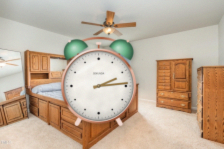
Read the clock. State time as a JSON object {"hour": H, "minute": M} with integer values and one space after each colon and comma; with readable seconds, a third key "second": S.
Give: {"hour": 2, "minute": 14}
